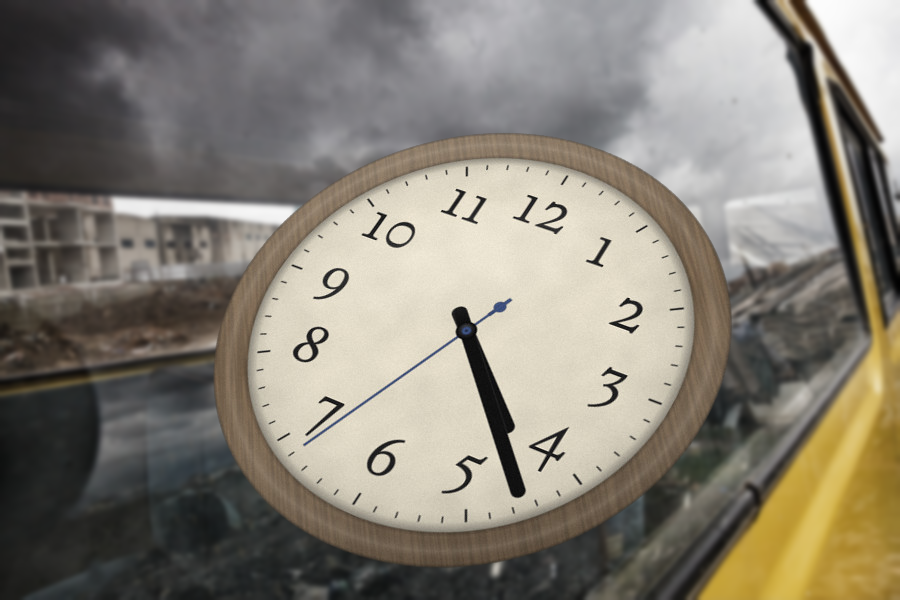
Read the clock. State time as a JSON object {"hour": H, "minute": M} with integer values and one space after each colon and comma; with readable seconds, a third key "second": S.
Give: {"hour": 4, "minute": 22, "second": 34}
